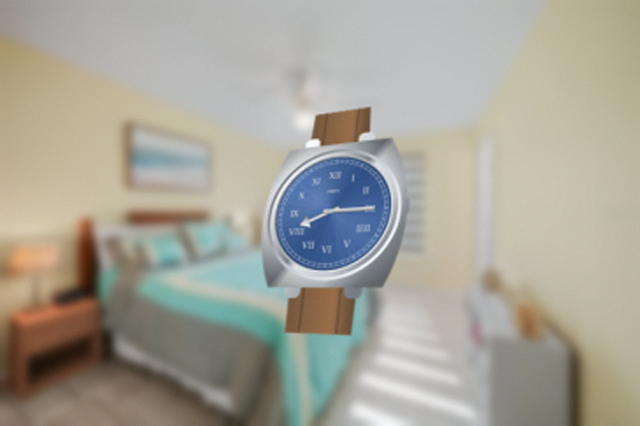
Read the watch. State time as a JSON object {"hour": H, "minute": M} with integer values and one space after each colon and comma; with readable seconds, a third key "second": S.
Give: {"hour": 8, "minute": 15}
